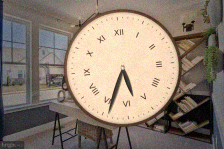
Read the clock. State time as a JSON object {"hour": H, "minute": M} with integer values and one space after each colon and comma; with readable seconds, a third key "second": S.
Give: {"hour": 5, "minute": 34}
